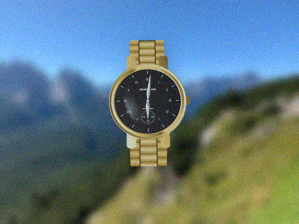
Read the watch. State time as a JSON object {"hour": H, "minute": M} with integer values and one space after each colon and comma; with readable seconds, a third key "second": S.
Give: {"hour": 6, "minute": 1}
